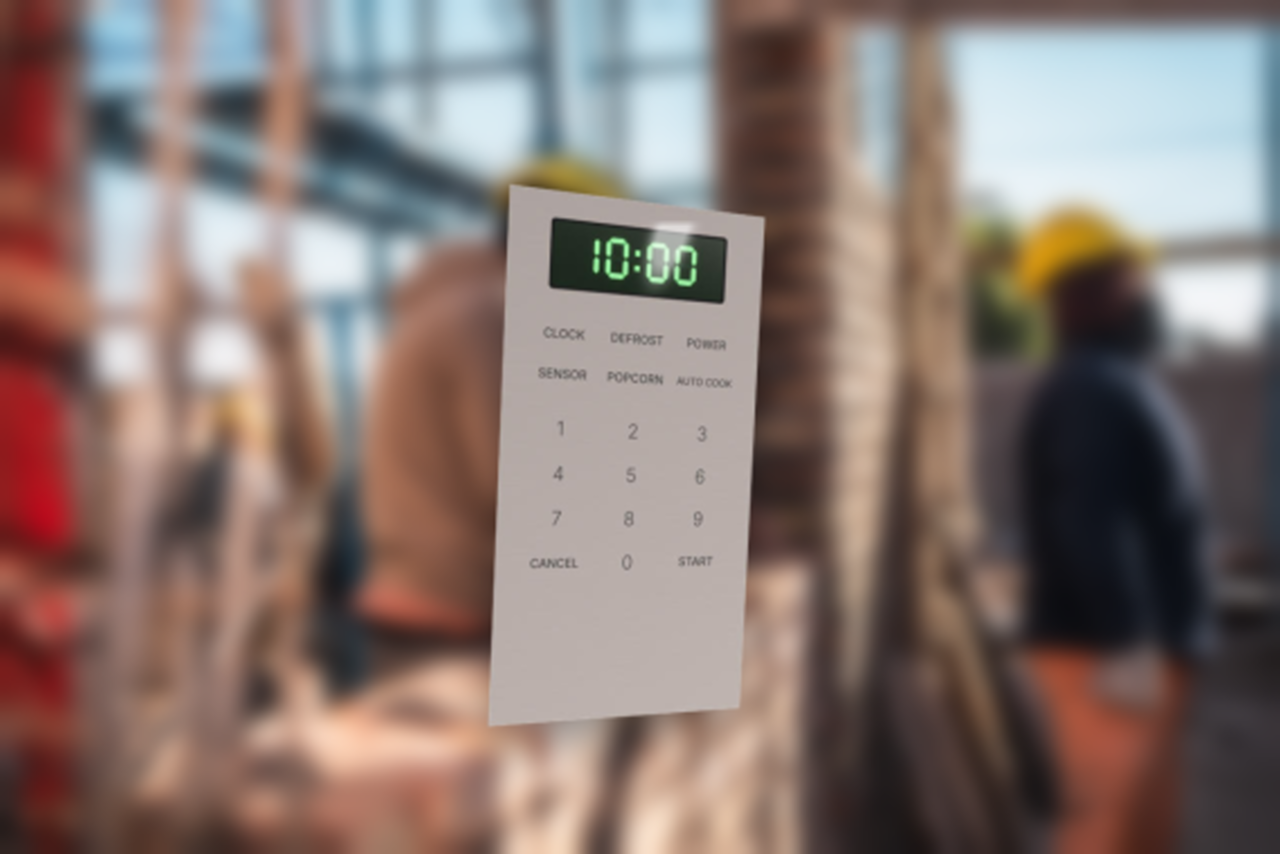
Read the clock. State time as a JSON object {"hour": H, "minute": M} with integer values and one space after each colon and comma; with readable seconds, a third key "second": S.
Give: {"hour": 10, "minute": 0}
